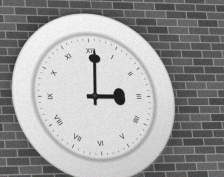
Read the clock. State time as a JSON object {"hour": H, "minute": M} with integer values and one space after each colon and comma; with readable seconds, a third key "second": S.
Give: {"hour": 3, "minute": 1}
